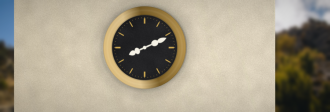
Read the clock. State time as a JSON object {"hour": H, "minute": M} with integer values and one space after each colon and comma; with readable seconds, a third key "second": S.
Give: {"hour": 8, "minute": 11}
